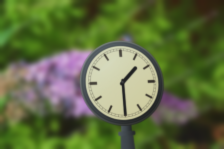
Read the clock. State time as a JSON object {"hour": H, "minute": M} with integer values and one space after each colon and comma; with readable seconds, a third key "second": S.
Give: {"hour": 1, "minute": 30}
